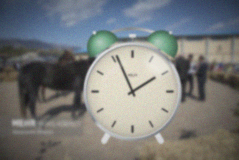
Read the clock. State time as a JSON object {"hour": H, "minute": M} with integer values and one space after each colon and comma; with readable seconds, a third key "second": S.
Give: {"hour": 1, "minute": 56}
